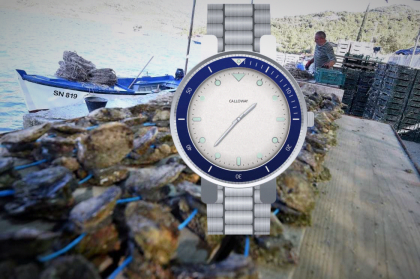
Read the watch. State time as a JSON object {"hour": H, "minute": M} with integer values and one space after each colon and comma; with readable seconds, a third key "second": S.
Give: {"hour": 1, "minute": 37}
